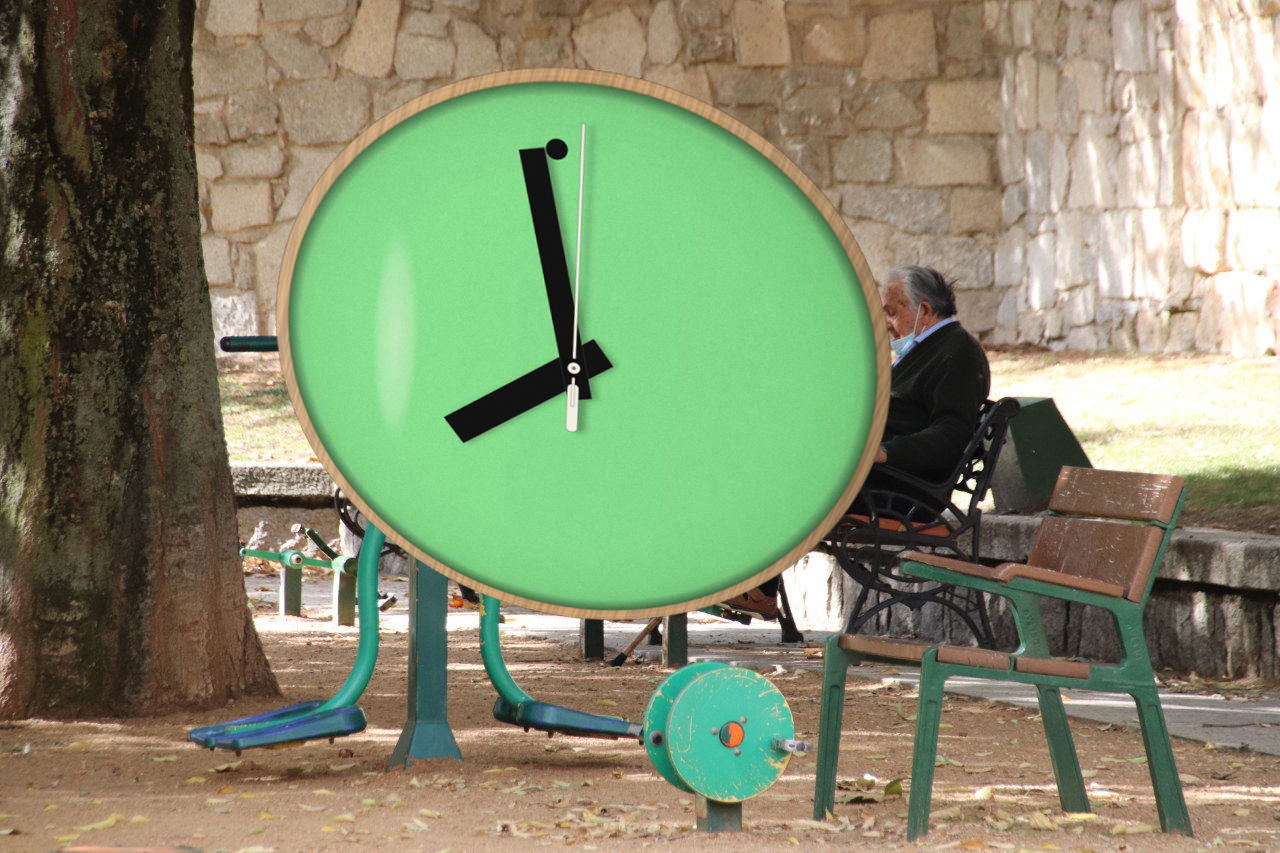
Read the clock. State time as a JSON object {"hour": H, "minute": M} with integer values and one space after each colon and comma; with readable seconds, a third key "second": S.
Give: {"hour": 7, "minute": 59, "second": 1}
